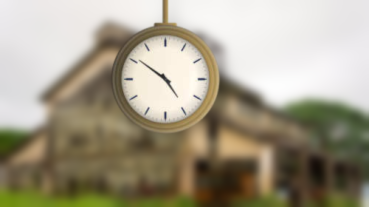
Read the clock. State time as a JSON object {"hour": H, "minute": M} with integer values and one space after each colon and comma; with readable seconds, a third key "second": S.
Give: {"hour": 4, "minute": 51}
